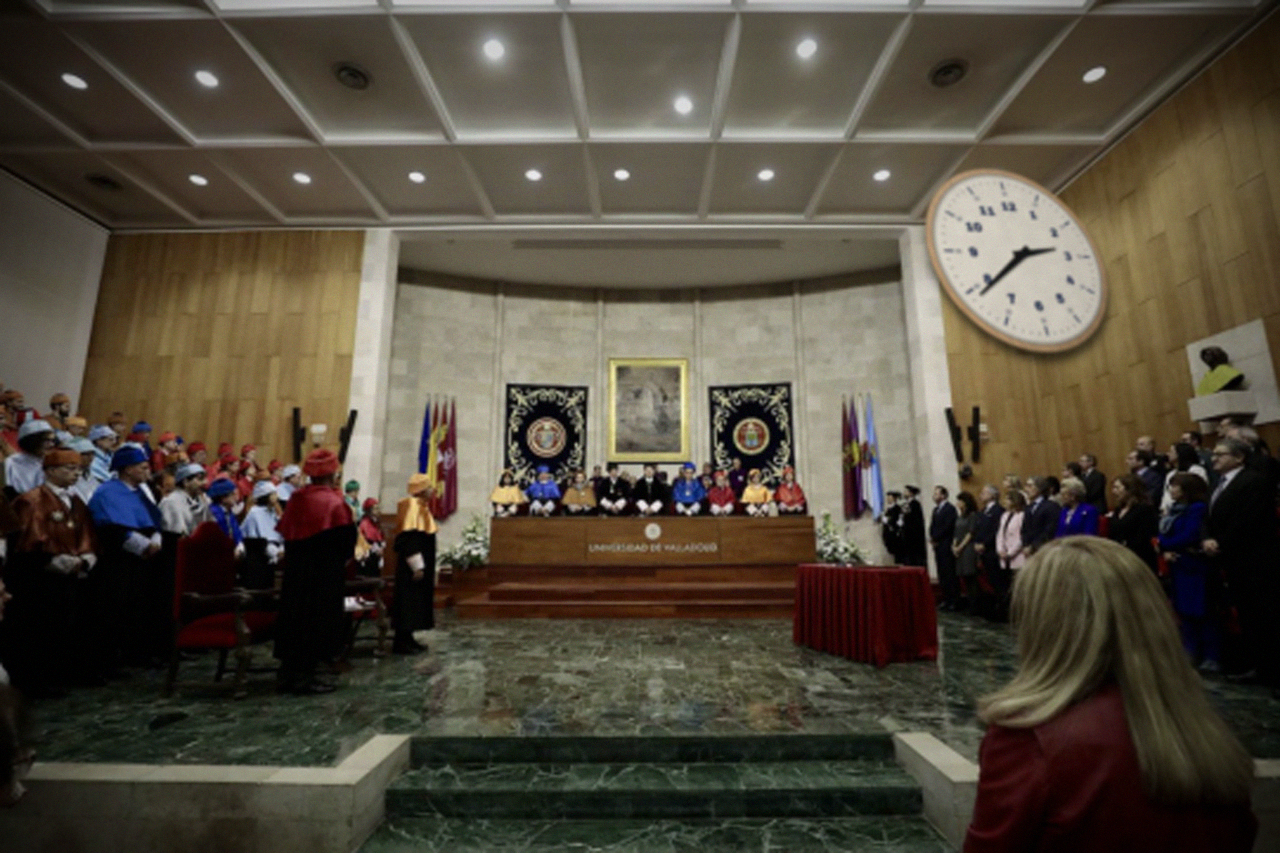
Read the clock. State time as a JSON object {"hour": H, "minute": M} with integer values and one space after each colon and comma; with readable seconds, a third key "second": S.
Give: {"hour": 2, "minute": 39}
